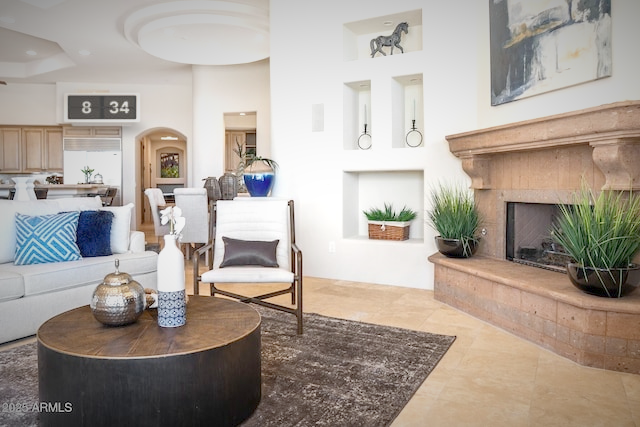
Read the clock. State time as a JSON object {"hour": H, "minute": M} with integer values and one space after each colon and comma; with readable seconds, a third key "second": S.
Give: {"hour": 8, "minute": 34}
